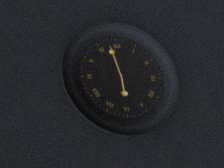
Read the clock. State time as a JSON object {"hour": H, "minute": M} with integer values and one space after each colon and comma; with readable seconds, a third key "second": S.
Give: {"hour": 5, "minute": 58}
